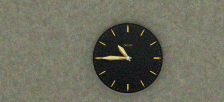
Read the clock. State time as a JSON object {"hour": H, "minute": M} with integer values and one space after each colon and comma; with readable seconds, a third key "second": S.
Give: {"hour": 10, "minute": 45}
